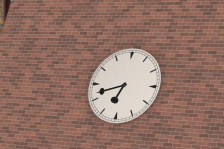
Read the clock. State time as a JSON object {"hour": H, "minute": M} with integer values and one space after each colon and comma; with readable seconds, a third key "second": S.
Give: {"hour": 6, "minute": 42}
